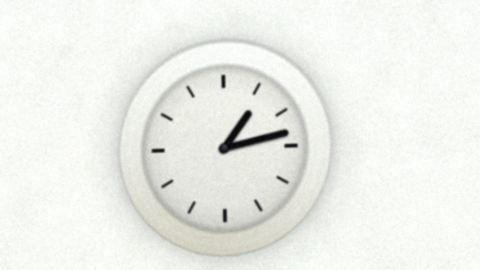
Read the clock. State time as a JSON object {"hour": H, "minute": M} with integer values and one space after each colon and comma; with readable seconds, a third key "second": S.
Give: {"hour": 1, "minute": 13}
